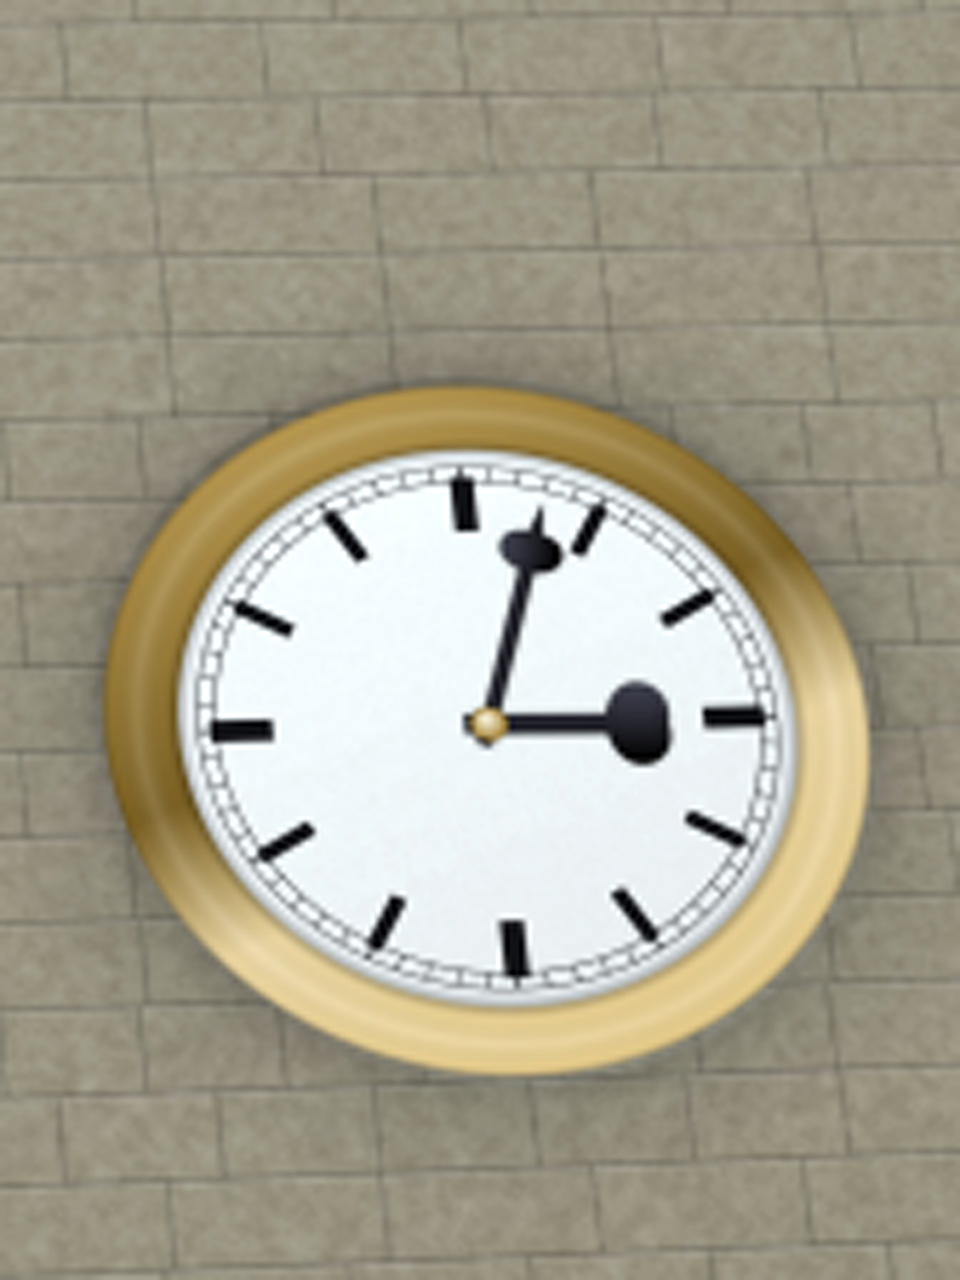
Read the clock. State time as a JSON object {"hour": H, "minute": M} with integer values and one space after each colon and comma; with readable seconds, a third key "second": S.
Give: {"hour": 3, "minute": 3}
